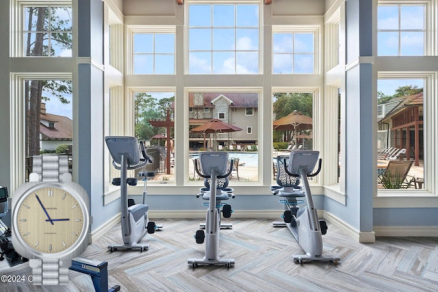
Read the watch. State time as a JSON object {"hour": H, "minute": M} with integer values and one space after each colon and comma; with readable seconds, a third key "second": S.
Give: {"hour": 2, "minute": 55}
